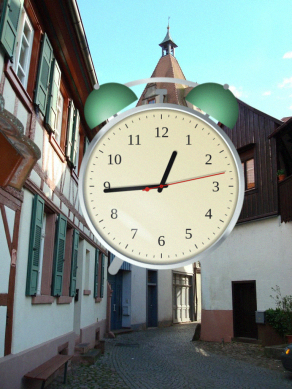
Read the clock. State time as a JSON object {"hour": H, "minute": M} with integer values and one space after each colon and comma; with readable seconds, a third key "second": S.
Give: {"hour": 12, "minute": 44, "second": 13}
